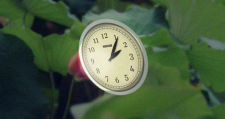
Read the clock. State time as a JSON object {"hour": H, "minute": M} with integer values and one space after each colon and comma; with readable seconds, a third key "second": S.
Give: {"hour": 2, "minute": 6}
